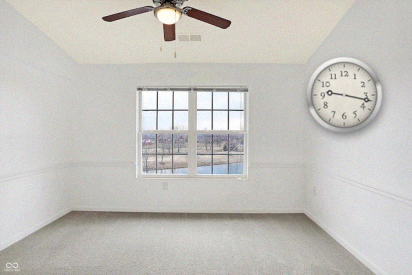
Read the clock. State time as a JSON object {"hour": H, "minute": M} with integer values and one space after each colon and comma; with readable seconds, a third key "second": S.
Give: {"hour": 9, "minute": 17}
